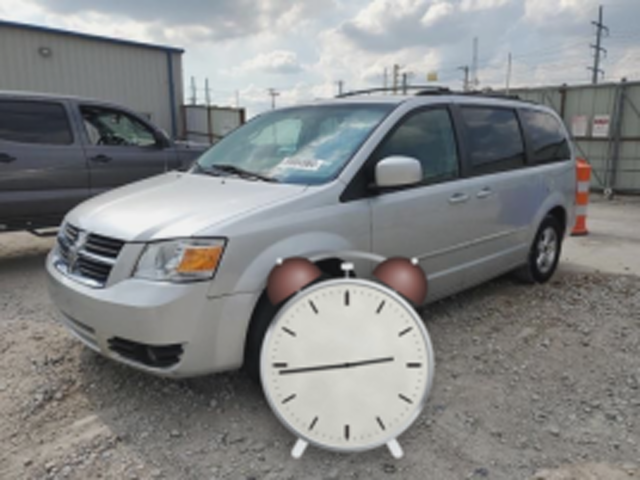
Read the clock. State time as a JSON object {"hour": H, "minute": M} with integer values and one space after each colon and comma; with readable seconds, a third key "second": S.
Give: {"hour": 2, "minute": 44}
